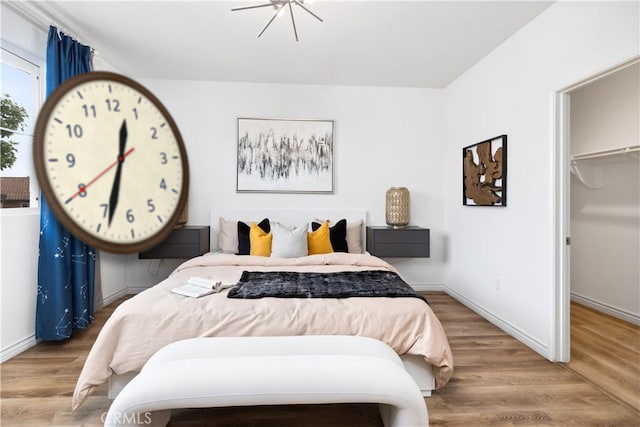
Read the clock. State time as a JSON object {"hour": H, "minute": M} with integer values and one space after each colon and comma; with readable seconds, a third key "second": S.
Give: {"hour": 12, "minute": 33, "second": 40}
